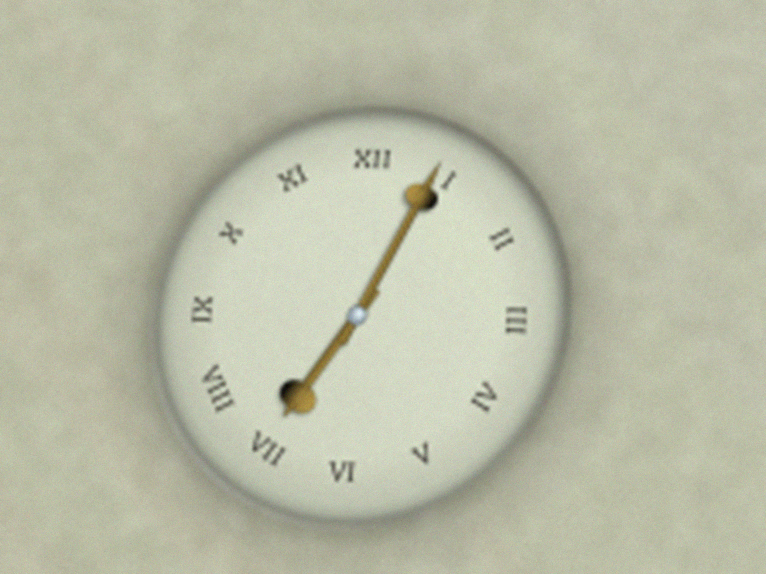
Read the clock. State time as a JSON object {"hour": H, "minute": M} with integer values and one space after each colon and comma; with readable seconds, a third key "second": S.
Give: {"hour": 7, "minute": 4}
